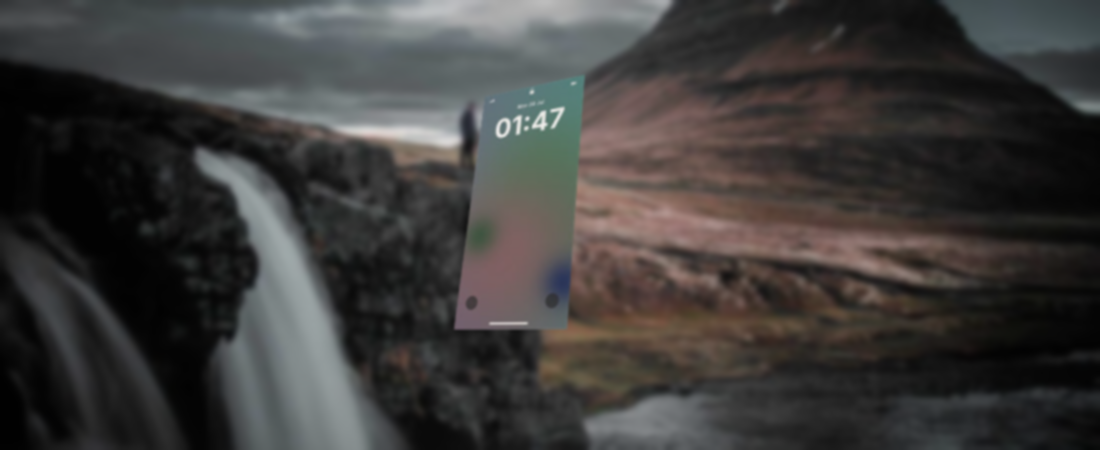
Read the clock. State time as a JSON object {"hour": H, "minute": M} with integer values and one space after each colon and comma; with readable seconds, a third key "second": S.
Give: {"hour": 1, "minute": 47}
